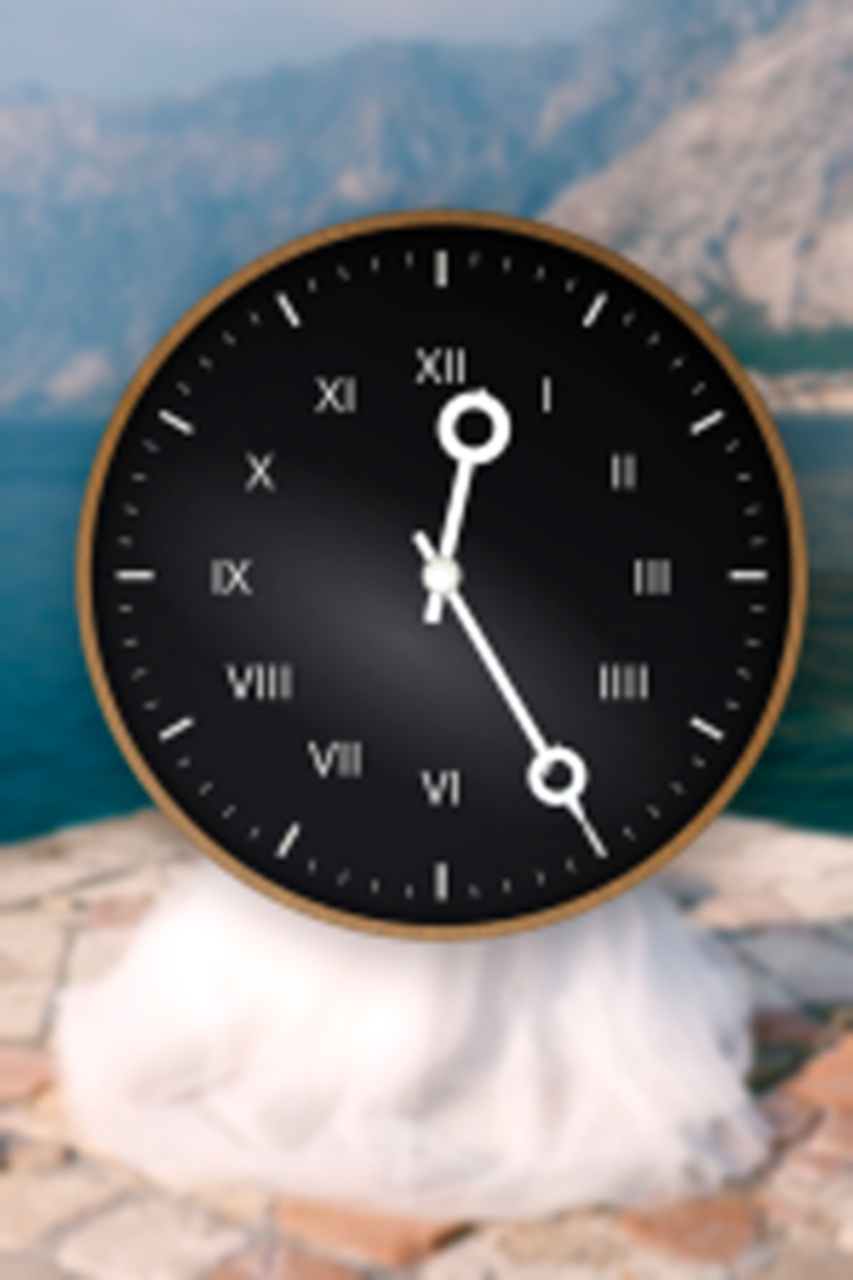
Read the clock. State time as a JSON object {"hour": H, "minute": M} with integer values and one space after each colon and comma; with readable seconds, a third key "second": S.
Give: {"hour": 12, "minute": 25}
